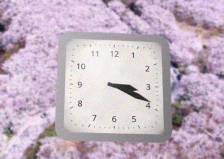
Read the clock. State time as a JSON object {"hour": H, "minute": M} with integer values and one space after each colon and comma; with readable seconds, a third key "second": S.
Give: {"hour": 3, "minute": 19}
